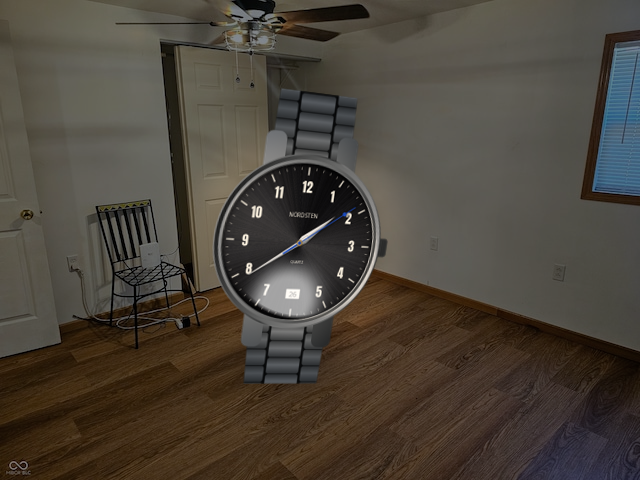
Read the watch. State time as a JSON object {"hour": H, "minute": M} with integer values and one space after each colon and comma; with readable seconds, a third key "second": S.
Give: {"hour": 1, "minute": 39, "second": 9}
